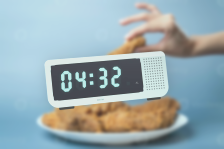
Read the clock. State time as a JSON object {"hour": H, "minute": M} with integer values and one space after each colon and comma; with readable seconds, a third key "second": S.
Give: {"hour": 4, "minute": 32}
